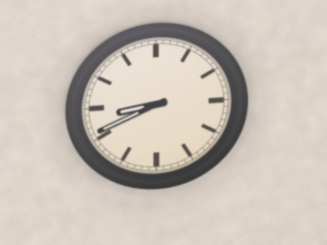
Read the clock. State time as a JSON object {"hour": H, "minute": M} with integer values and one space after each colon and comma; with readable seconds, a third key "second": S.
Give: {"hour": 8, "minute": 41}
